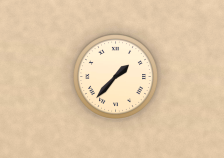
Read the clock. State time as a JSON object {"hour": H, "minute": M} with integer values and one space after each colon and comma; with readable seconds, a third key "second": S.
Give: {"hour": 1, "minute": 37}
